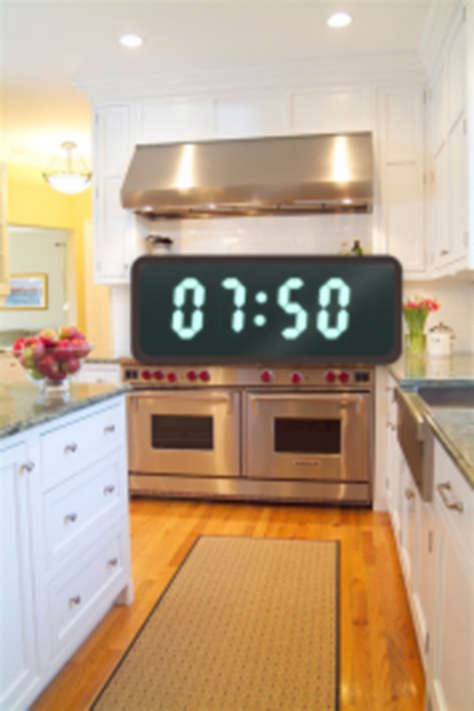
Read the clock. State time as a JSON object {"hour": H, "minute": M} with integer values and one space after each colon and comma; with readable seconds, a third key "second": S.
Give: {"hour": 7, "minute": 50}
